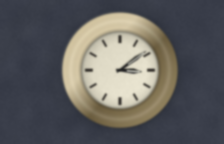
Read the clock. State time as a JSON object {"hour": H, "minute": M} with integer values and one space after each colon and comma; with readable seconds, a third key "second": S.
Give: {"hour": 3, "minute": 9}
